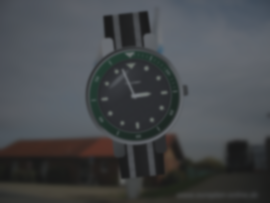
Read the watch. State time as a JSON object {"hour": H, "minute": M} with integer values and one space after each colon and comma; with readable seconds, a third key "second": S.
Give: {"hour": 2, "minute": 57}
